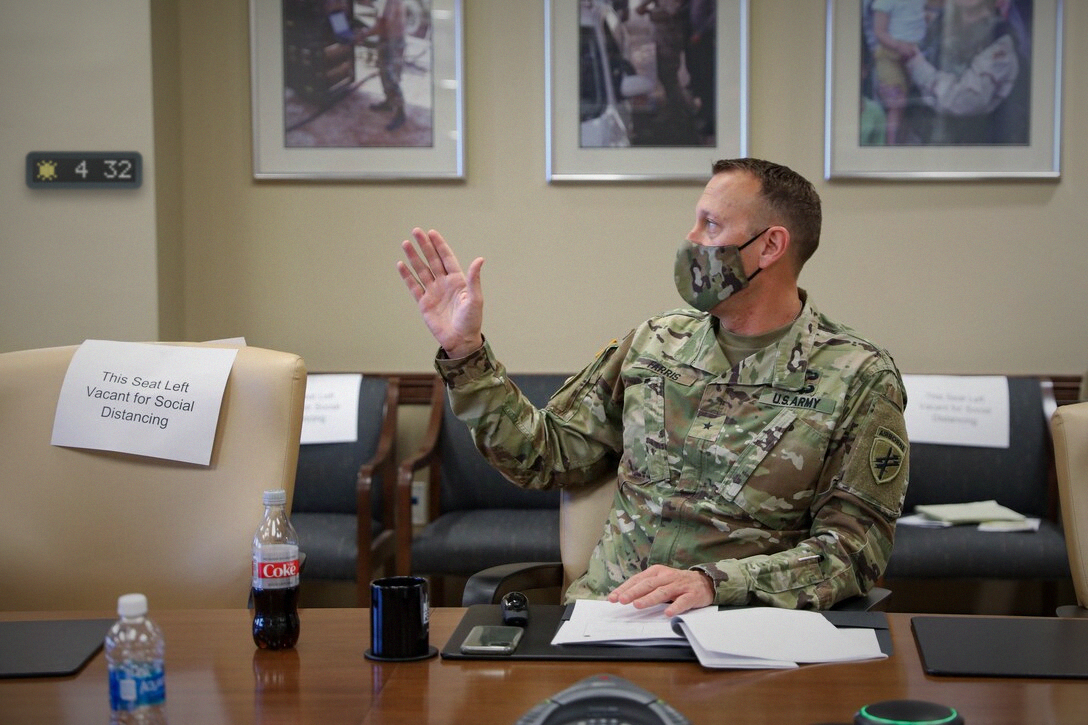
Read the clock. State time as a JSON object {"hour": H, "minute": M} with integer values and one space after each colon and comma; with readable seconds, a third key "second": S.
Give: {"hour": 4, "minute": 32}
